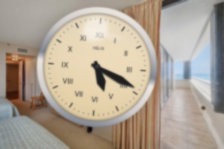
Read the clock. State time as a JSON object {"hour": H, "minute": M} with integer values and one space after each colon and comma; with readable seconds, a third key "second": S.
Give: {"hour": 5, "minute": 19}
